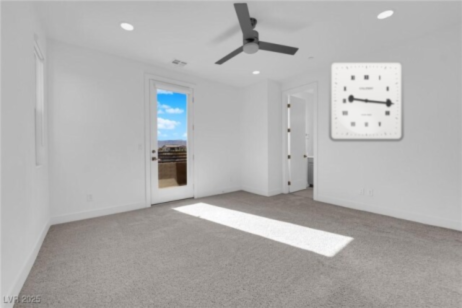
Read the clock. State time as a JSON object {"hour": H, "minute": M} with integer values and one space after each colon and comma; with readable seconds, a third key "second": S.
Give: {"hour": 9, "minute": 16}
